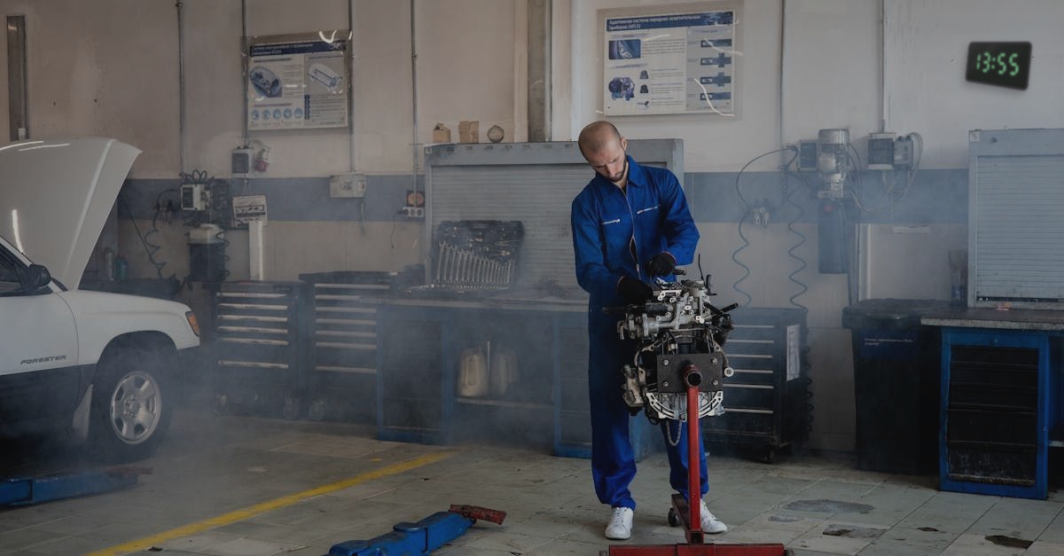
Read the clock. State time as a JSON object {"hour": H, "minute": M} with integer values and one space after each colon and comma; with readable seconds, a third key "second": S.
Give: {"hour": 13, "minute": 55}
